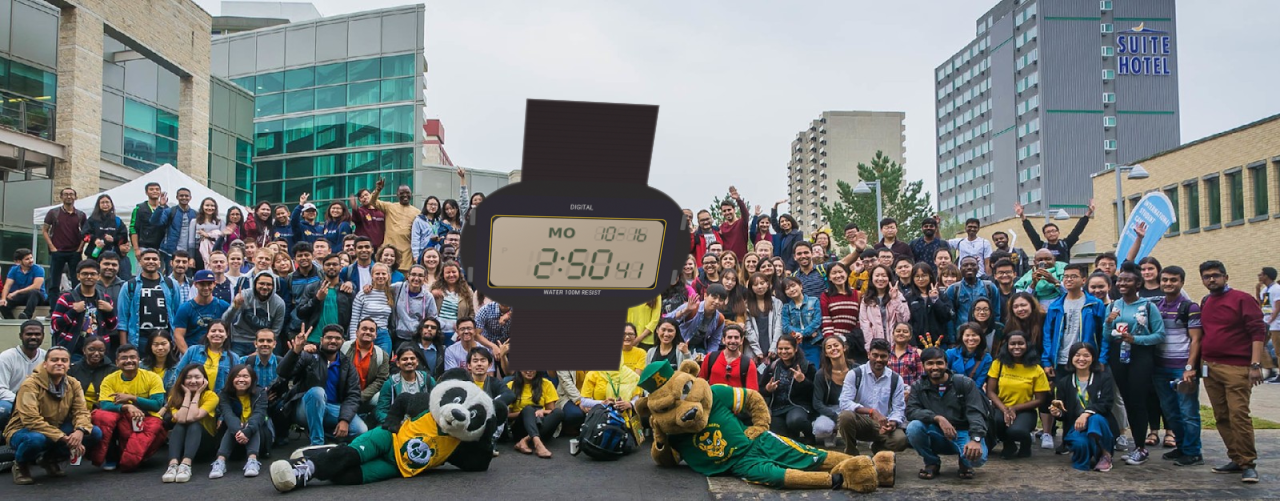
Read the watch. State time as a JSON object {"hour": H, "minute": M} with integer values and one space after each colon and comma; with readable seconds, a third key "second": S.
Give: {"hour": 2, "minute": 50, "second": 41}
